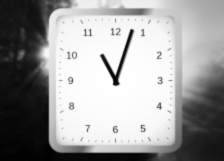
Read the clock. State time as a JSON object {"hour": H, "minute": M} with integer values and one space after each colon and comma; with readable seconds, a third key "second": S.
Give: {"hour": 11, "minute": 3}
